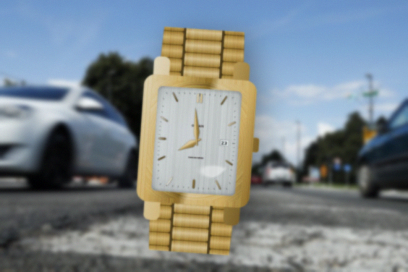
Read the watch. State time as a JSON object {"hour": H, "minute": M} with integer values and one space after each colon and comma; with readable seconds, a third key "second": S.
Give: {"hour": 7, "minute": 59}
